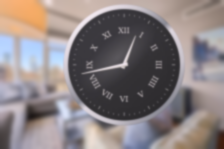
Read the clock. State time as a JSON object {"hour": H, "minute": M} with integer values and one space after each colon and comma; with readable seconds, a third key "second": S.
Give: {"hour": 12, "minute": 43}
